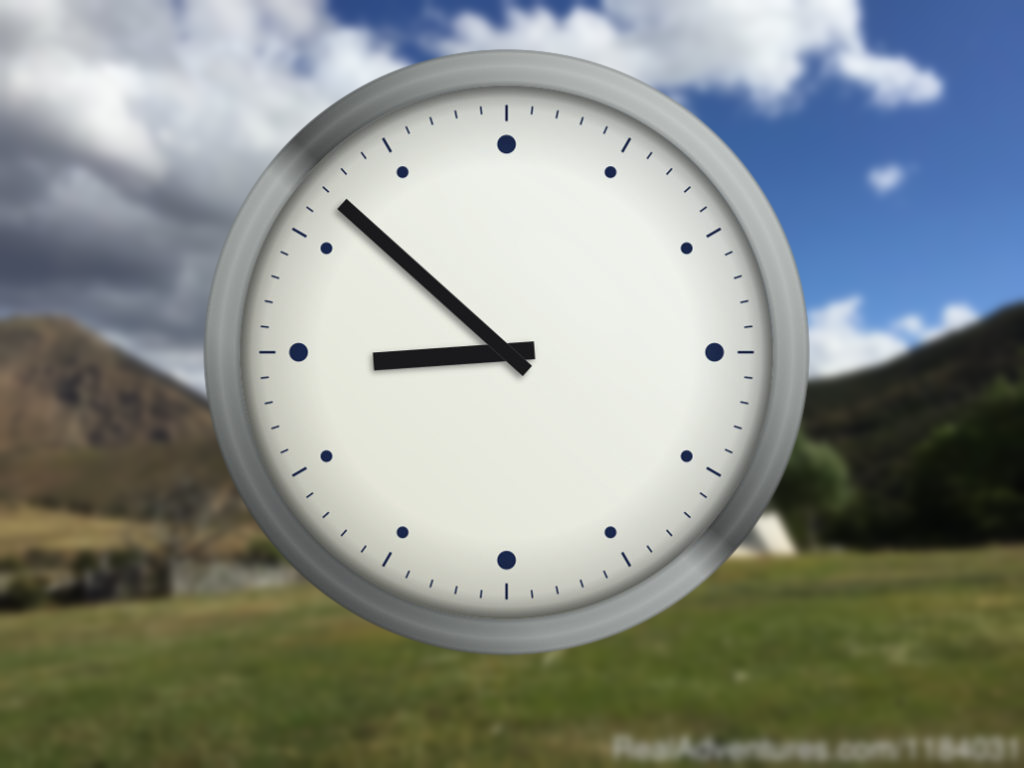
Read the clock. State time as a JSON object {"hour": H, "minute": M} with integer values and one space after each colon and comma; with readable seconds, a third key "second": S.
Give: {"hour": 8, "minute": 52}
